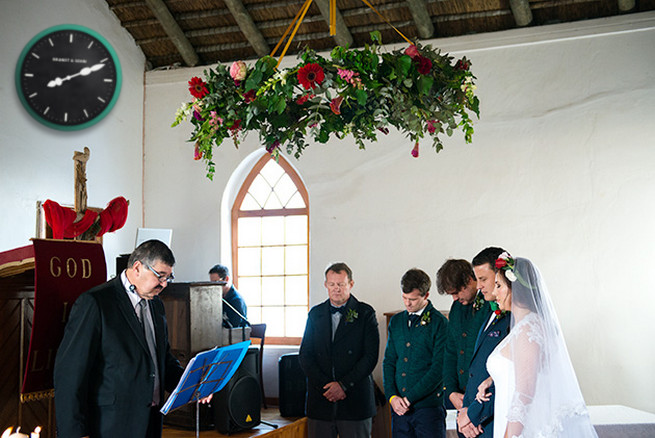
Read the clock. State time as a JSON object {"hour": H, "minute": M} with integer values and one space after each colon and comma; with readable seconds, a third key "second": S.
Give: {"hour": 8, "minute": 11}
